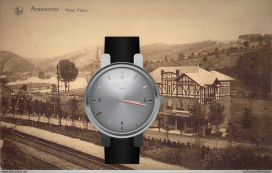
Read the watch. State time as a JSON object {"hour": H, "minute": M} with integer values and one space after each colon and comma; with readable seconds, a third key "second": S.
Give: {"hour": 3, "minute": 17}
